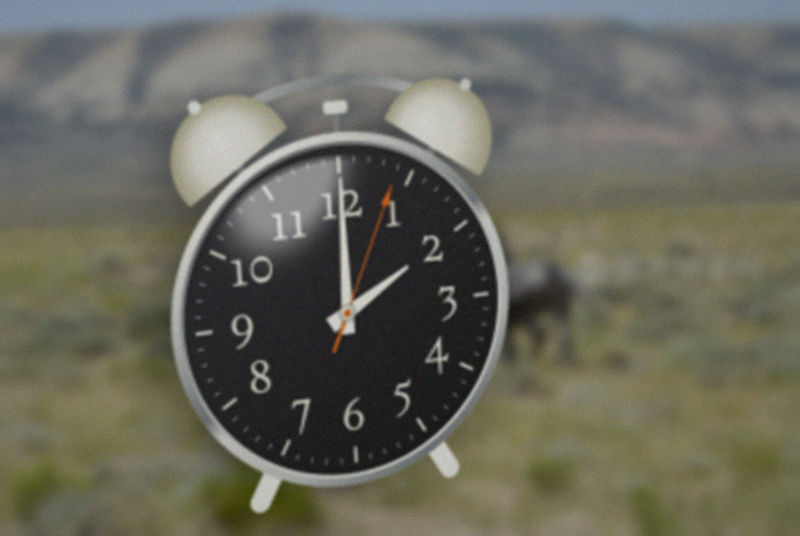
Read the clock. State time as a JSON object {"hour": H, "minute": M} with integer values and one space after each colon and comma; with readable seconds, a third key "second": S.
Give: {"hour": 2, "minute": 0, "second": 4}
